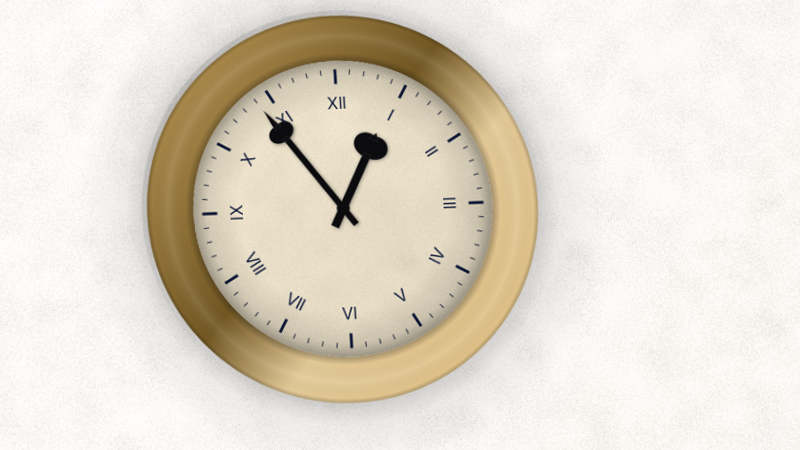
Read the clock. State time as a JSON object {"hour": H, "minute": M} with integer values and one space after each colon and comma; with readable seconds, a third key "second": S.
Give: {"hour": 12, "minute": 54}
